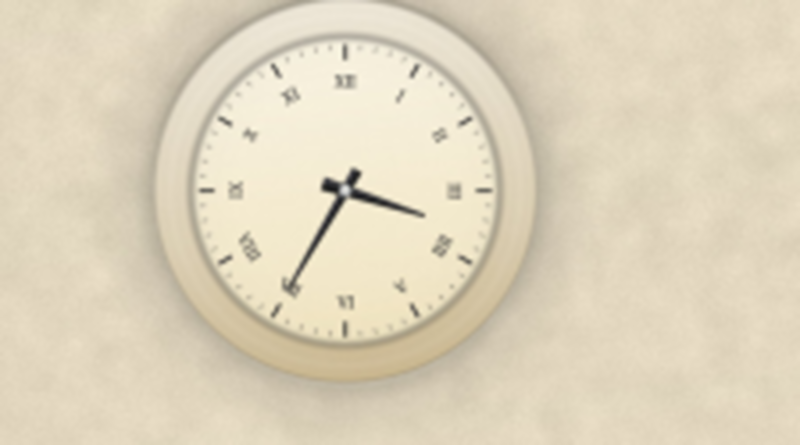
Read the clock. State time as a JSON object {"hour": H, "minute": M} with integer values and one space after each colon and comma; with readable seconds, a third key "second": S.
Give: {"hour": 3, "minute": 35}
